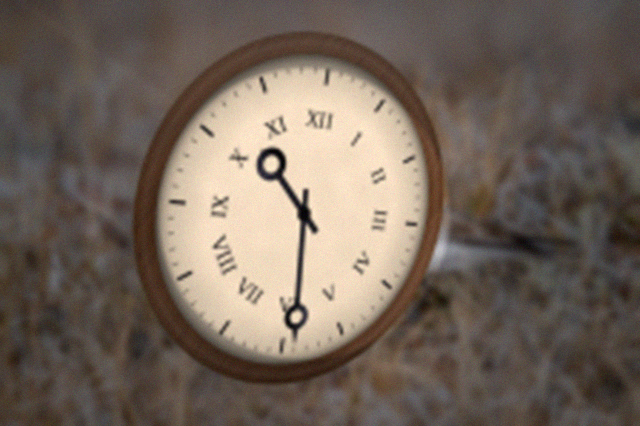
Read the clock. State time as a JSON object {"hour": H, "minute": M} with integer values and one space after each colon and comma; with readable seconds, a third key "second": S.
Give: {"hour": 10, "minute": 29}
